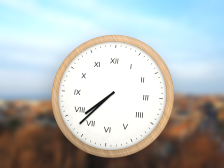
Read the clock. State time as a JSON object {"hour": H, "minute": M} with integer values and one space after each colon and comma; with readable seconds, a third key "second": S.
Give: {"hour": 7, "minute": 37}
